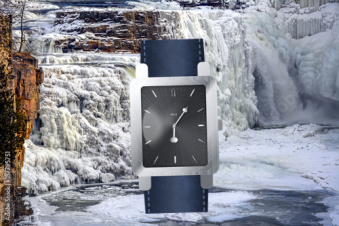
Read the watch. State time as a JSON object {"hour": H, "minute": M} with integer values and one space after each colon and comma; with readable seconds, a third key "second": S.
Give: {"hour": 6, "minute": 6}
